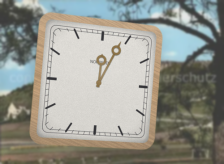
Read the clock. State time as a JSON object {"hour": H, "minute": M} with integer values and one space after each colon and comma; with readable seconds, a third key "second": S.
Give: {"hour": 12, "minute": 4}
